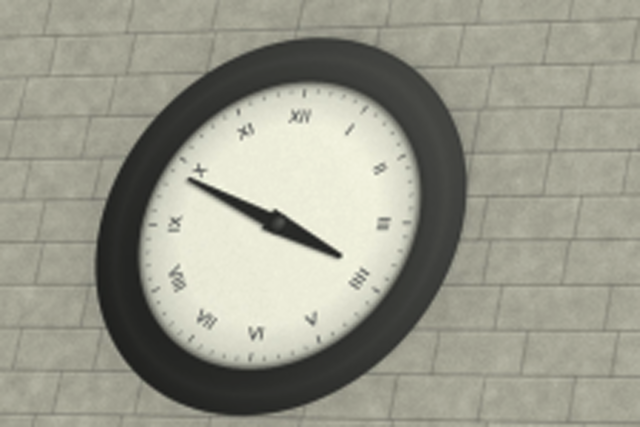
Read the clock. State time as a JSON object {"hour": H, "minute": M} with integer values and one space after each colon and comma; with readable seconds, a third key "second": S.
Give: {"hour": 3, "minute": 49}
